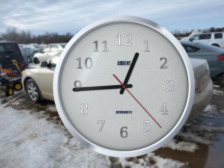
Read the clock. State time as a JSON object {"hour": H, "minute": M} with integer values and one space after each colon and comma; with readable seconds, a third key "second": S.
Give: {"hour": 12, "minute": 44, "second": 23}
